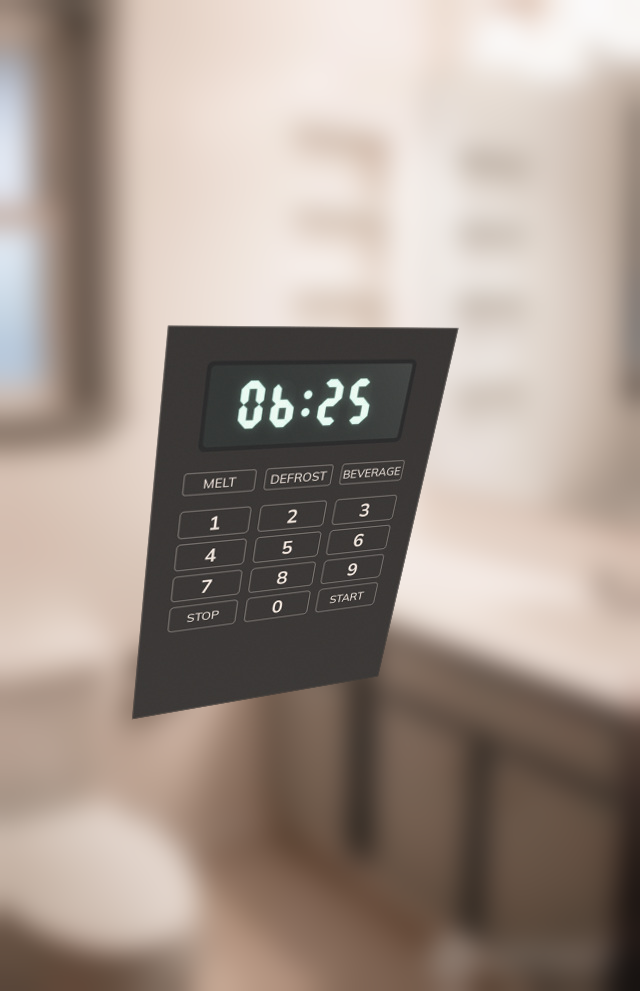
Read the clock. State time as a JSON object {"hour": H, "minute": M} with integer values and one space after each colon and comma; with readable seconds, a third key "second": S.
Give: {"hour": 6, "minute": 25}
